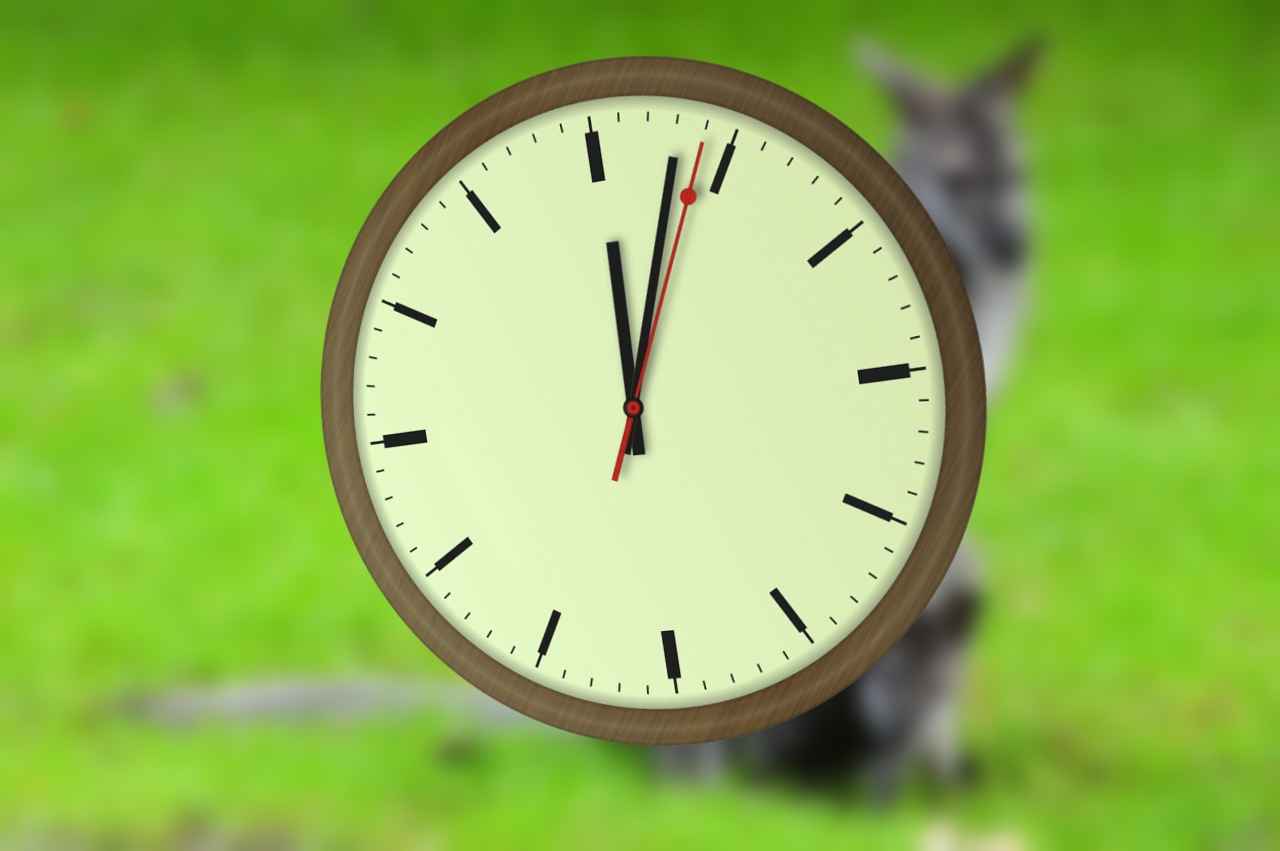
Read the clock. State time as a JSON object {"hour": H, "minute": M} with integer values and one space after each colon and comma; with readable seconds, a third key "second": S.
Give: {"hour": 12, "minute": 3, "second": 4}
